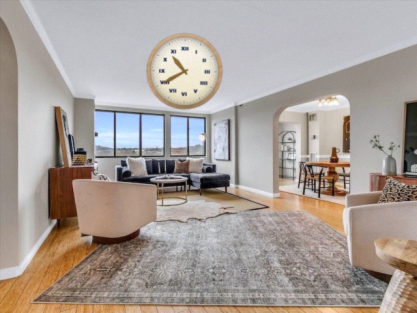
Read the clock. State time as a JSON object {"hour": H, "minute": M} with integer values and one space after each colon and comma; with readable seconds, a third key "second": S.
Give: {"hour": 10, "minute": 40}
